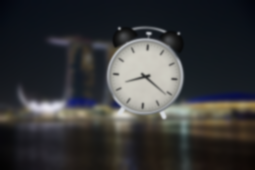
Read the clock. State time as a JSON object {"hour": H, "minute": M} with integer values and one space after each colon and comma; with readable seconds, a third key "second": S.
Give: {"hour": 8, "minute": 21}
